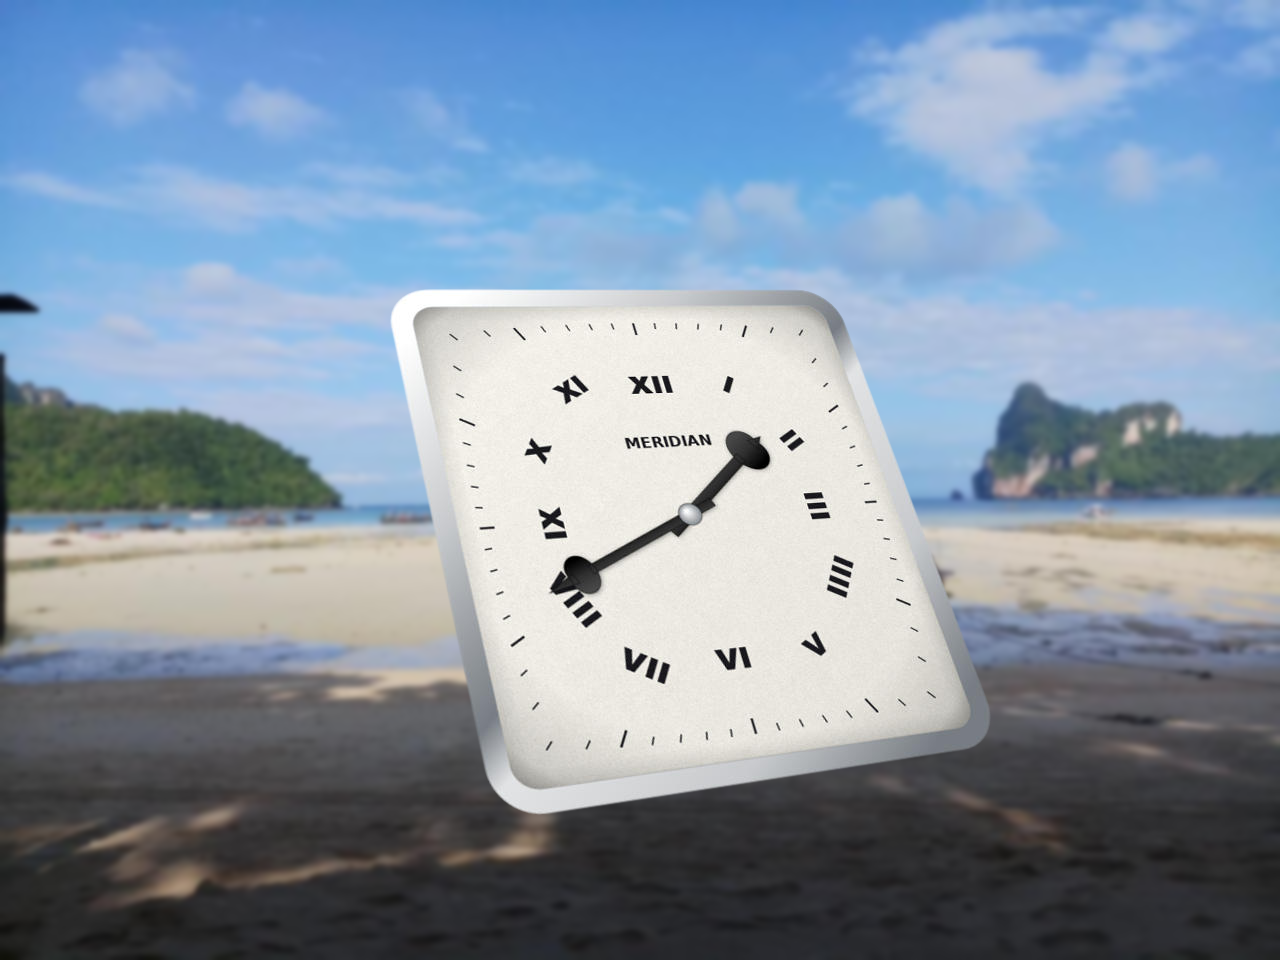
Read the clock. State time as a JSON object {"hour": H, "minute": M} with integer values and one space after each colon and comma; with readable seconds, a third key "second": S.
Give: {"hour": 1, "minute": 41}
